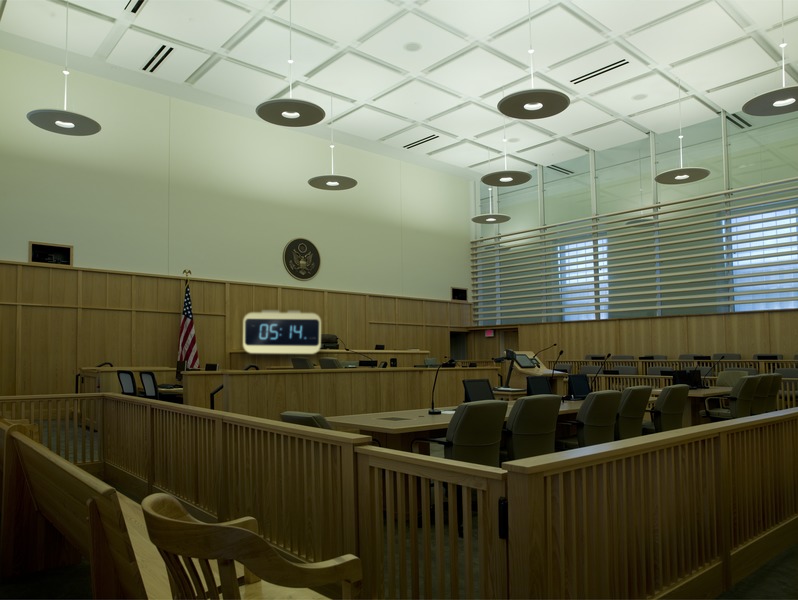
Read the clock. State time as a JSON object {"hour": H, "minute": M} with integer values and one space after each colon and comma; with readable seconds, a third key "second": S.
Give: {"hour": 5, "minute": 14}
